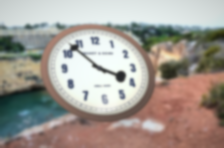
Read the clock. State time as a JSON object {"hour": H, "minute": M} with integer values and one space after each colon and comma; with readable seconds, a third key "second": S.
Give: {"hour": 3, "minute": 53}
